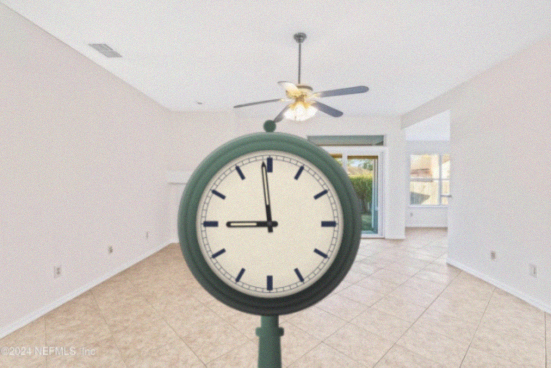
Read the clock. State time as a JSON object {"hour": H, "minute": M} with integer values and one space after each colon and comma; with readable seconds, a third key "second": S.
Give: {"hour": 8, "minute": 59}
